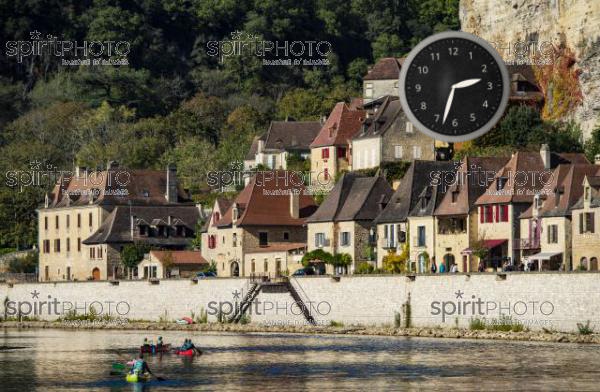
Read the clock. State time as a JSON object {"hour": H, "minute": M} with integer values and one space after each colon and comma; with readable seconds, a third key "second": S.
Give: {"hour": 2, "minute": 33}
